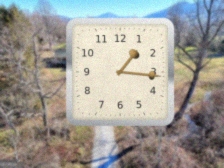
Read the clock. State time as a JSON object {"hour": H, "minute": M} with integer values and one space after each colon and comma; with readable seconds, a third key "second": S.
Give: {"hour": 1, "minute": 16}
